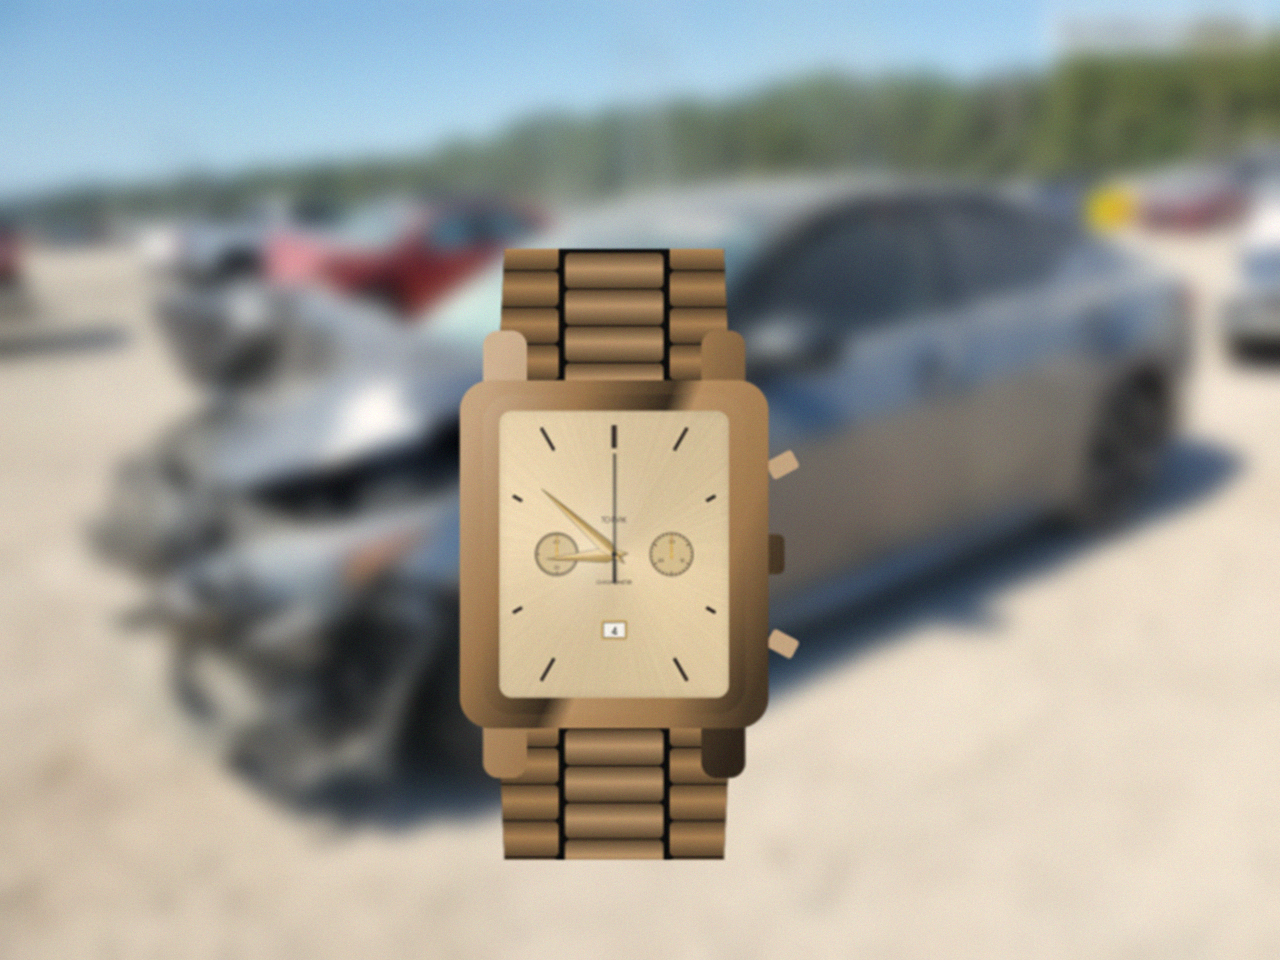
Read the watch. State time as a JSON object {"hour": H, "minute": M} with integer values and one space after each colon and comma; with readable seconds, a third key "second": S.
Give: {"hour": 8, "minute": 52}
